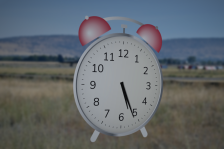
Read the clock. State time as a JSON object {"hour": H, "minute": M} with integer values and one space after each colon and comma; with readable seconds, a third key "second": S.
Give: {"hour": 5, "minute": 26}
